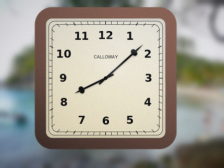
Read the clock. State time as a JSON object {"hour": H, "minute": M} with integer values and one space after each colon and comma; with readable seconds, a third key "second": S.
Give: {"hour": 8, "minute": 8}
